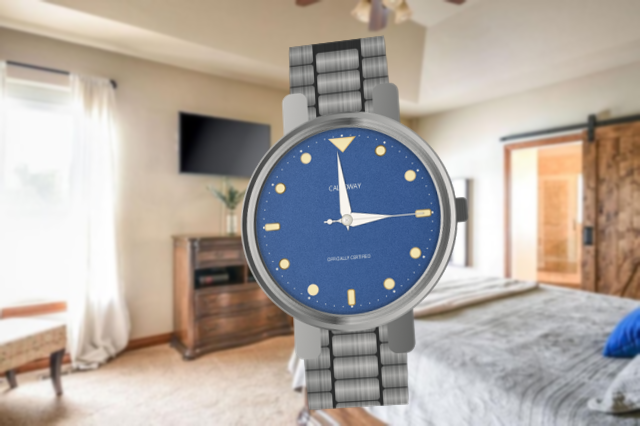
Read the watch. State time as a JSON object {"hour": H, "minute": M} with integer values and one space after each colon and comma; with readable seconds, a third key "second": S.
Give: {"hour": 2, "minute": 59, "second": 15}
